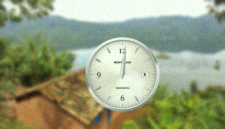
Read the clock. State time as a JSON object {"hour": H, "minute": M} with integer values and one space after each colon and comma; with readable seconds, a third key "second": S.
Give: {"hour": 12, "minute": 1}
